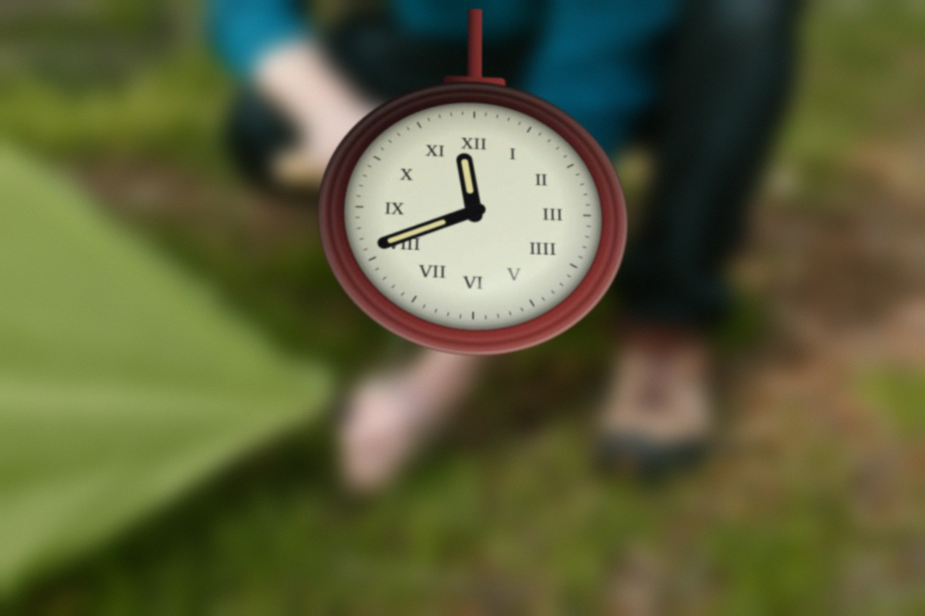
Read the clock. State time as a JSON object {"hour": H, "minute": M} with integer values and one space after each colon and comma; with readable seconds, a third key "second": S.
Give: {"hour": 11, "minute": 41}
